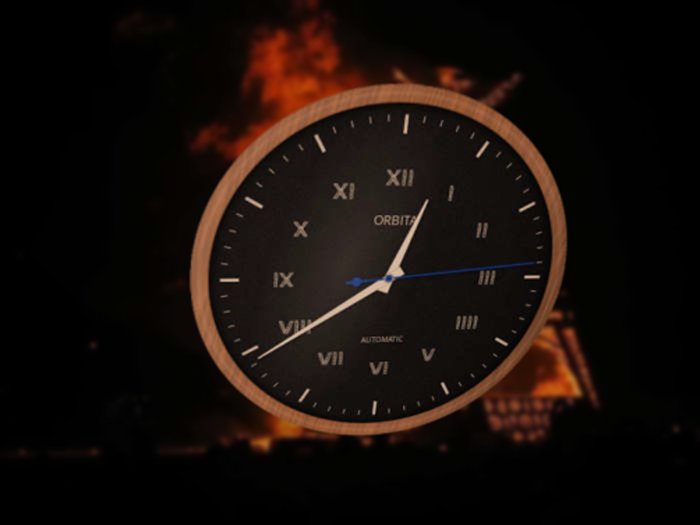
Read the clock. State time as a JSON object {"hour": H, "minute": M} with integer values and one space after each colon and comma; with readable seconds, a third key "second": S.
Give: {"hour": 12, "minute": 39, "second": 14}
